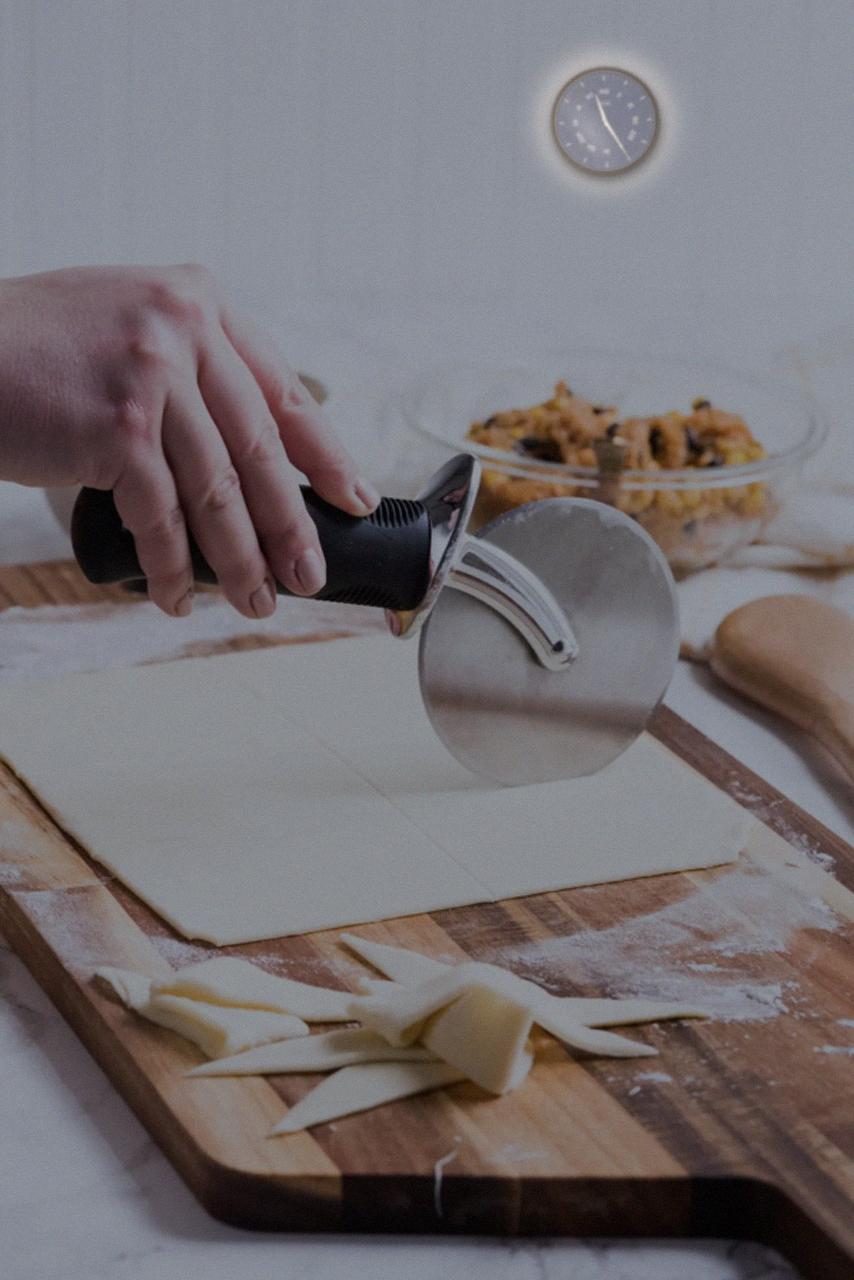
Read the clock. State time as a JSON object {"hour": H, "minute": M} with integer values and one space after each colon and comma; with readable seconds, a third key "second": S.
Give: {"hour": 11, "minute": 25}
